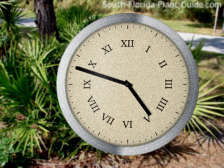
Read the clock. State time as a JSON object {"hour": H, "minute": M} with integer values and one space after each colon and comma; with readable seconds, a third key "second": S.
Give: {"hour": 4, "minute": 48}
